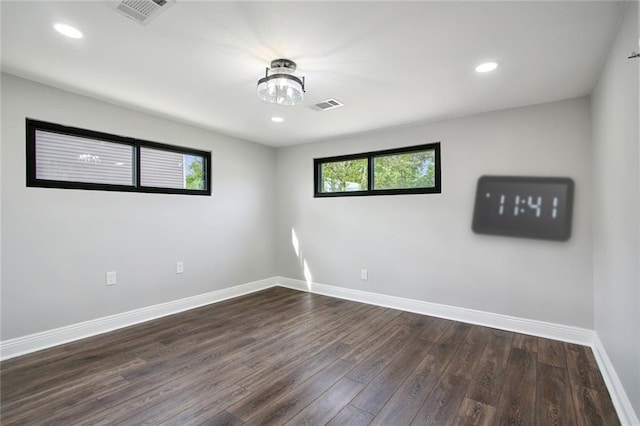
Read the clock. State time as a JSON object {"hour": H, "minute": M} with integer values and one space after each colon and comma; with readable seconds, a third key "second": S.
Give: {"hour": 11, "minute": 41}
